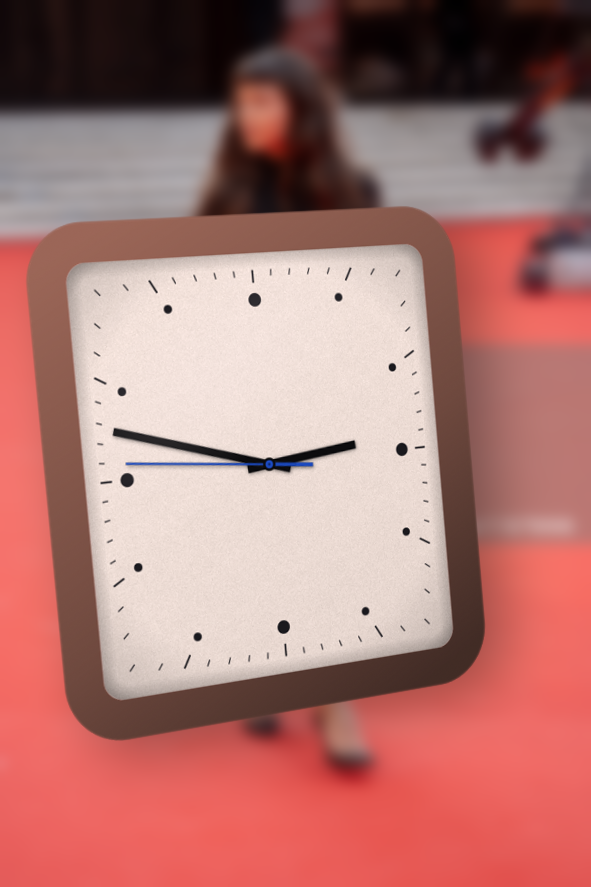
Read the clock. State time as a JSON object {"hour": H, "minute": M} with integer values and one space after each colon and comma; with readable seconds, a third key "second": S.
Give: {"hour": 2, "minute": 47, "second": 46}
